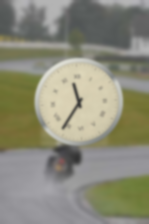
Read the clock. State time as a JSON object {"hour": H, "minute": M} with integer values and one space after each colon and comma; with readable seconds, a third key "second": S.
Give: {"hour": 11, "minute": 36}
